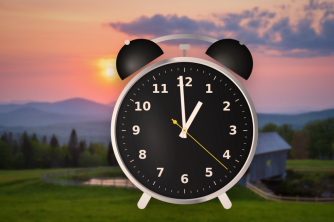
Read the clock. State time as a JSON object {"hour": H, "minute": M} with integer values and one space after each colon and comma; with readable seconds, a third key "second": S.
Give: {"hour": 12, "minute": 59, "second": 22}
